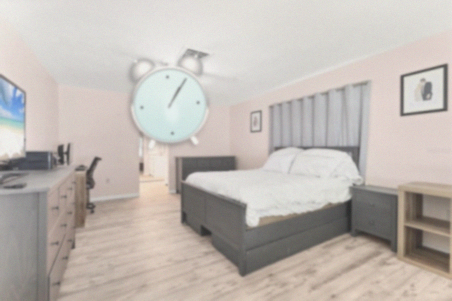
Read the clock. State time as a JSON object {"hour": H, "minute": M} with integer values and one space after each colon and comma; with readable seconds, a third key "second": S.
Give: {"hour": 1, "minute": 6}
